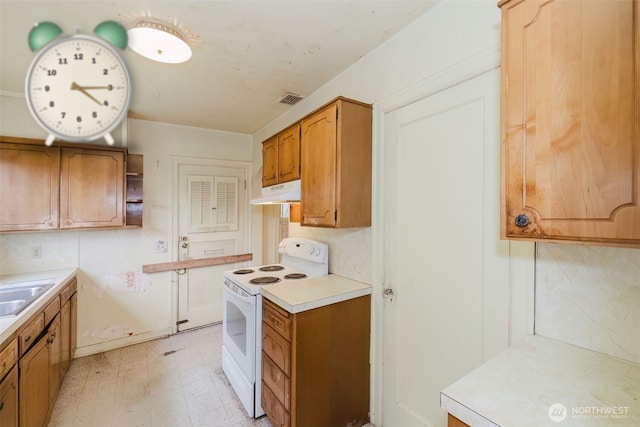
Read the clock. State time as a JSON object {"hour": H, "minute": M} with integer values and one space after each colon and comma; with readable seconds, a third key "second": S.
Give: {"hour": 4, "minute": 15}
